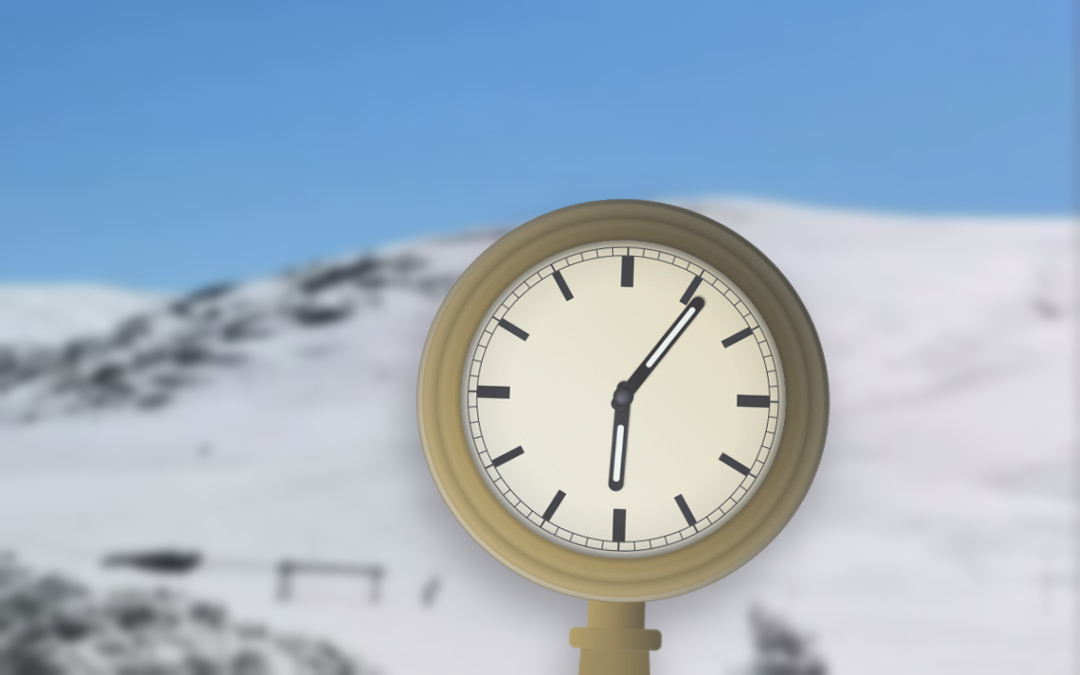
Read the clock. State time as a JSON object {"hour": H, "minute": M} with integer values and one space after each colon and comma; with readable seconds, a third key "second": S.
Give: {"hour": 6, "minute": 6}
